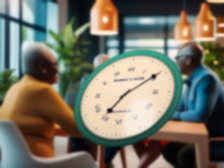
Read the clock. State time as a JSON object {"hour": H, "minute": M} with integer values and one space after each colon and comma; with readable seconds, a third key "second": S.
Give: {"hour": 7, "minute": 9}
